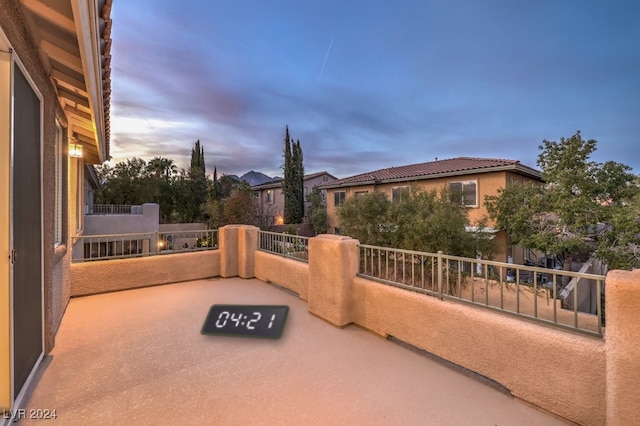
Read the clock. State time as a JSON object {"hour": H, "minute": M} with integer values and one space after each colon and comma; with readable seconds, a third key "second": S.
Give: {"hour": 4, "minute": 21}
